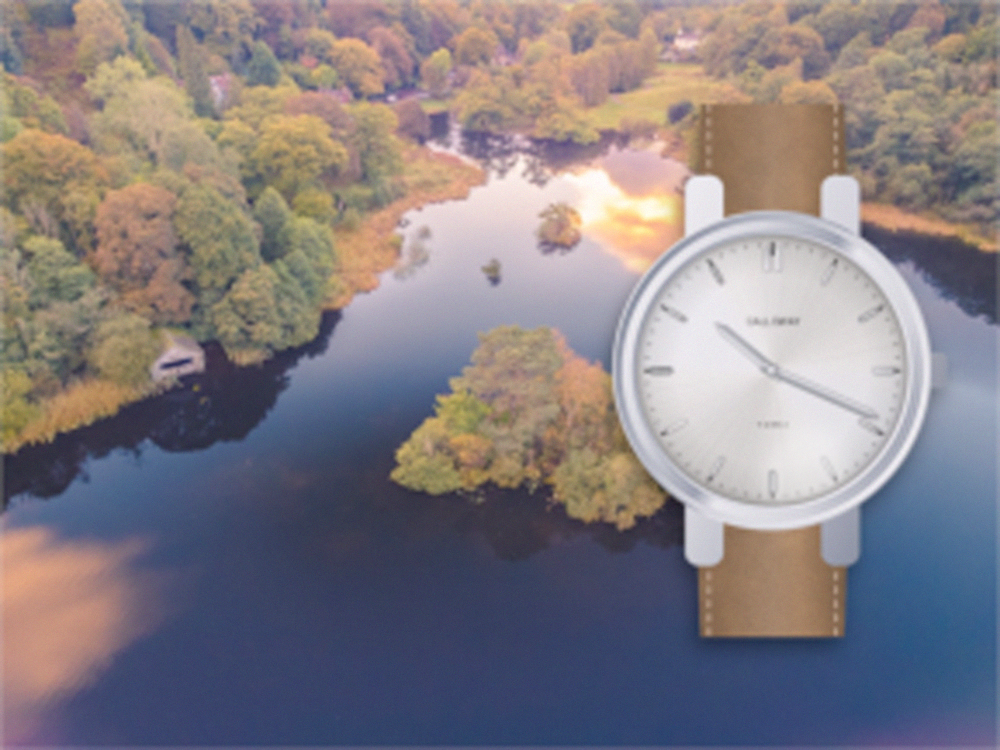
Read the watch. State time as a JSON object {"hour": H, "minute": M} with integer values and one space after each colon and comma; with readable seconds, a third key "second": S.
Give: {"hour": 10, "minute": 19}
